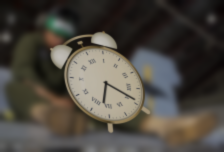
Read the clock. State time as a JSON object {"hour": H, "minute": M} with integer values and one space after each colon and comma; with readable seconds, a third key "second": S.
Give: {"hour": 7, "minute": 24}
